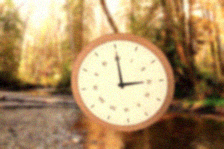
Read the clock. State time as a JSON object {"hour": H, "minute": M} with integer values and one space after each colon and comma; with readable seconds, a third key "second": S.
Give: {"hour": 3, "minute": 0}
